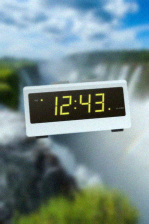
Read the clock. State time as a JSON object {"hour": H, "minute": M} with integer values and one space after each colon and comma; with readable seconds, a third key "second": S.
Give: {"hour": 12, "minute": 43}
